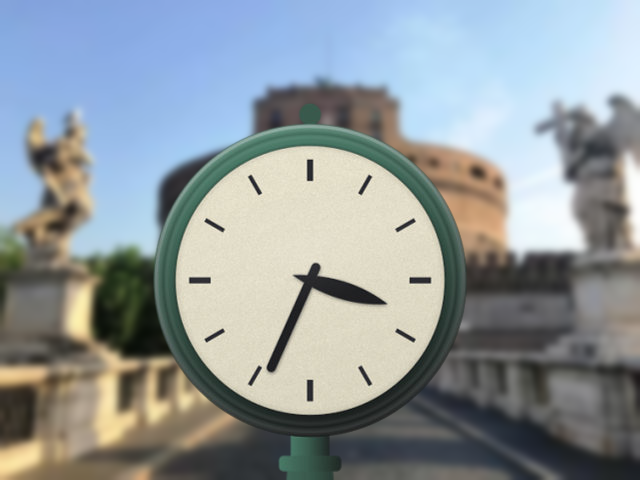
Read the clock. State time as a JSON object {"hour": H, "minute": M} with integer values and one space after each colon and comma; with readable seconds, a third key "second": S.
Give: {"hour": 3, "minute": 34}
